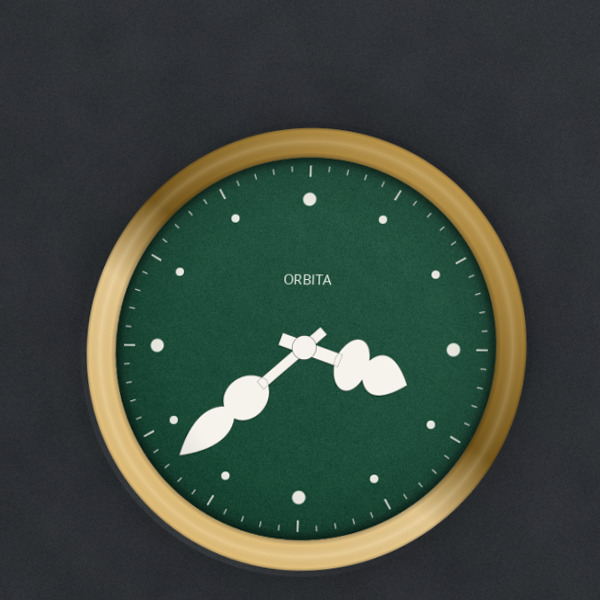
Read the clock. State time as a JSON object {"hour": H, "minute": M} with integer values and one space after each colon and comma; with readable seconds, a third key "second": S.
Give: {"hour": 3, "minute": 38}
